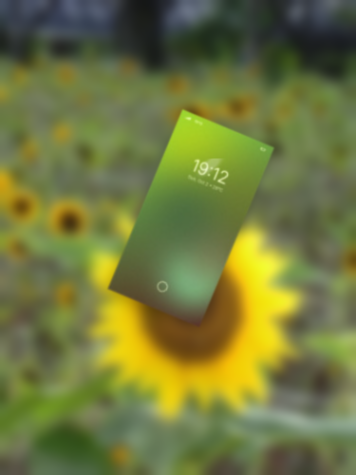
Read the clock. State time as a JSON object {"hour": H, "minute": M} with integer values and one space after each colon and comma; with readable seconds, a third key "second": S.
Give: {"hour": 19, "minute": 12}
